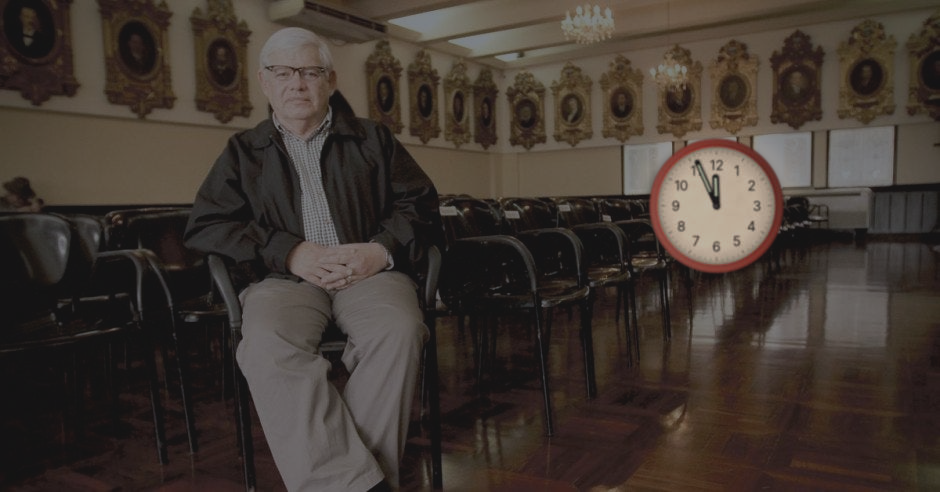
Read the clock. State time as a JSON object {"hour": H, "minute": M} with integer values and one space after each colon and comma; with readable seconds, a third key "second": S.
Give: {"hour": 11, "minute": 56}
